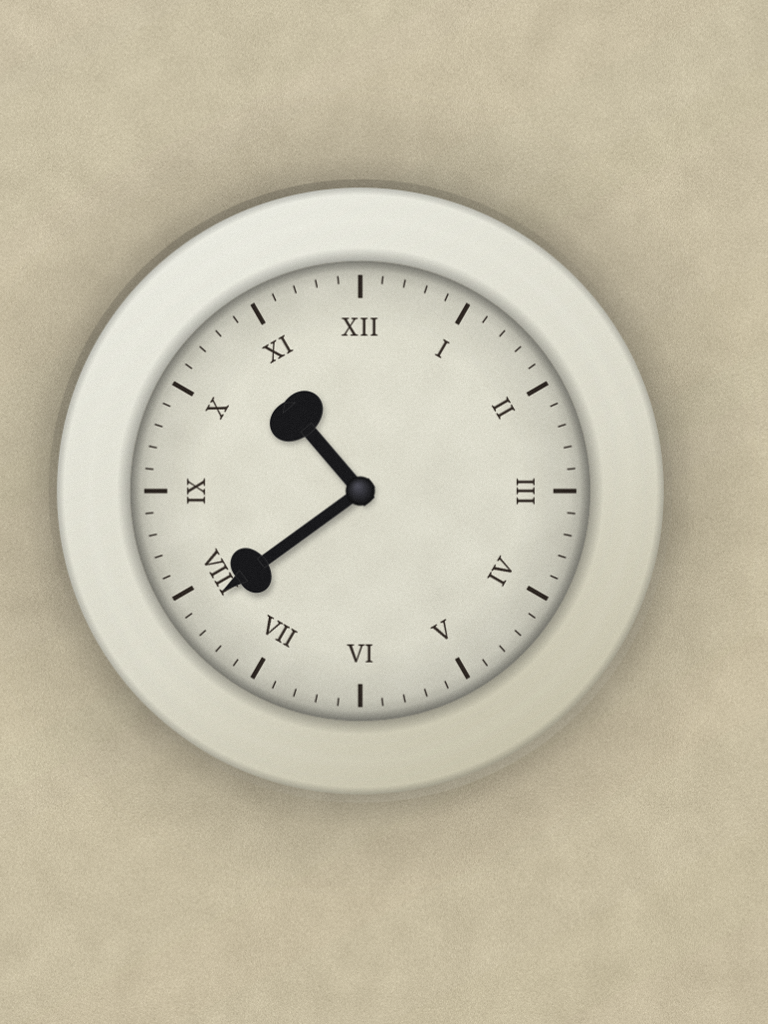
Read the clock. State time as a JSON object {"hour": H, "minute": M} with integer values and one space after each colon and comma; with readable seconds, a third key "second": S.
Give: {"hour": 10, "minute": 39}
